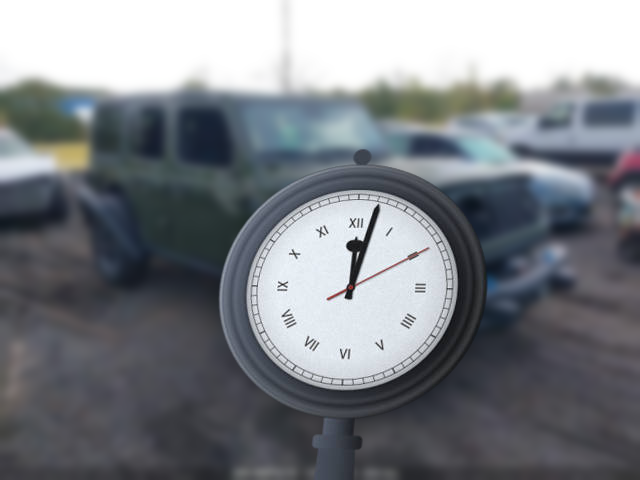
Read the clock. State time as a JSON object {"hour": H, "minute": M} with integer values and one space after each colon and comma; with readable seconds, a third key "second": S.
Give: {"hour": 12, "minute": 2, "second": 10}
